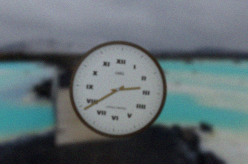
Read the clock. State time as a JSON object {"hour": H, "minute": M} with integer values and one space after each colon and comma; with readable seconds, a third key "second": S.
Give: {"hour": 2, "minute": 39}
